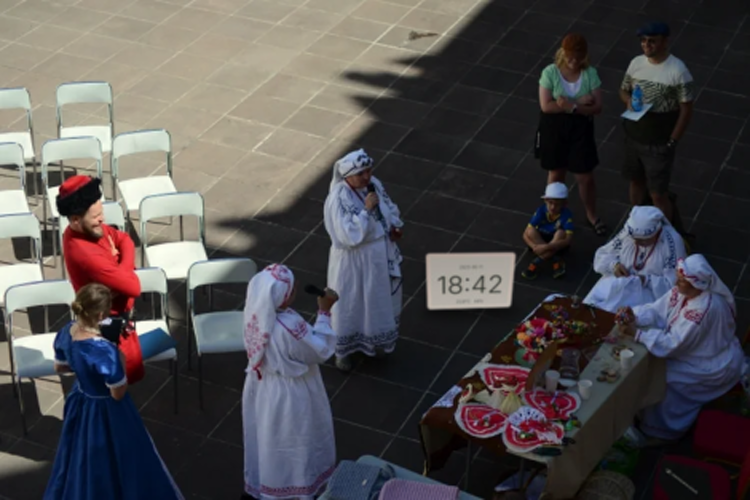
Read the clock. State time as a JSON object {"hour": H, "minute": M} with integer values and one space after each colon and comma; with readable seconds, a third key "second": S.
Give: {"hour": 18, "minute": 42}
